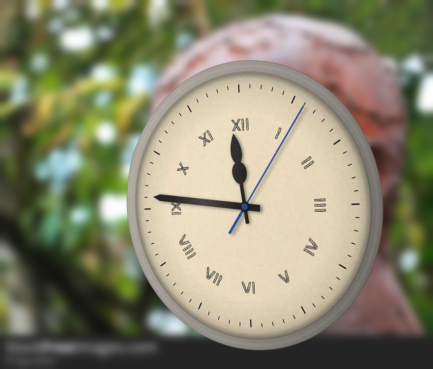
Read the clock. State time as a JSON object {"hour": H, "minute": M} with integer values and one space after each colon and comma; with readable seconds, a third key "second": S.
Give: {"hour": 11, "minute": 46, "second": 6}
